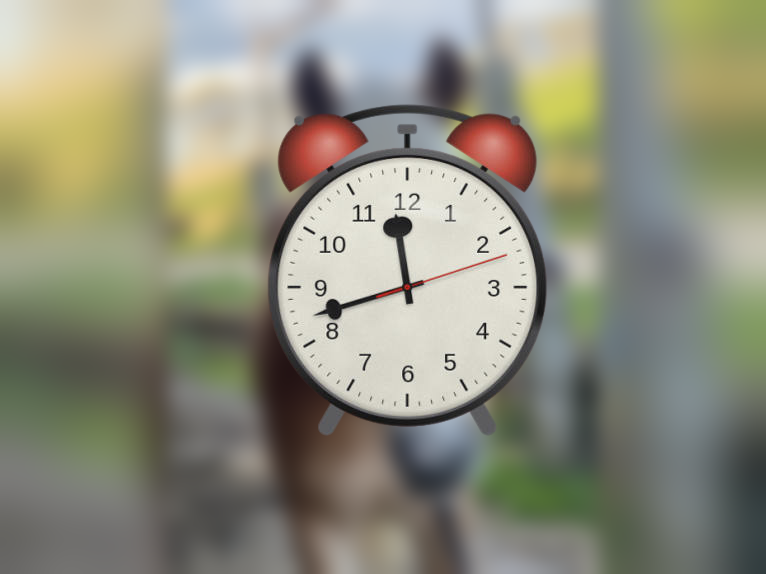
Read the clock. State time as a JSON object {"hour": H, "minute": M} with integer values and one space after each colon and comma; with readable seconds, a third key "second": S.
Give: {"hour": 11, "minute": 42, "second": 12}
